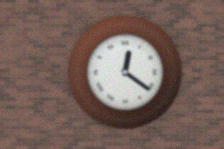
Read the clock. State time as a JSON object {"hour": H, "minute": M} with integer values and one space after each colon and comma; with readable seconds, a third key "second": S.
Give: {"hour": 12, "minute": 21}
